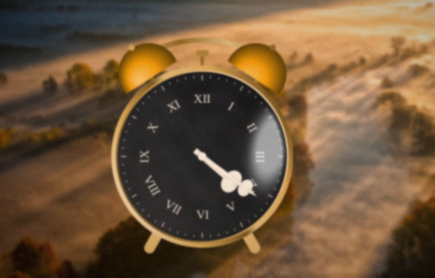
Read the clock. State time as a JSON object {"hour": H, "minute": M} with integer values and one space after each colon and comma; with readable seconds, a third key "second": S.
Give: {"hour": 4, "minute": 21}
